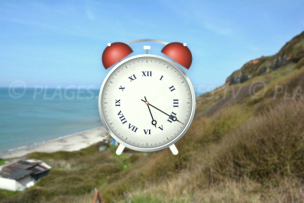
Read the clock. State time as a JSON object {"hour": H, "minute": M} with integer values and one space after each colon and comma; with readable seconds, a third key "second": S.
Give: {"hour": 5, "minute": 20}
